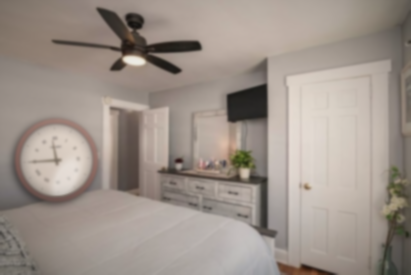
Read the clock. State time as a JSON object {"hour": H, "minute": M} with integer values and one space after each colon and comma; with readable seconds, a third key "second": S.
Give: {"hour": 11, "minute": 45}
